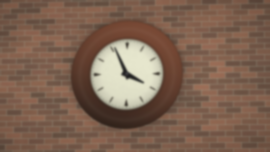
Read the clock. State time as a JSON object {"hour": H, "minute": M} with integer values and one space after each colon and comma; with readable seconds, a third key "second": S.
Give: {"hour": 3, "minute": 56}
